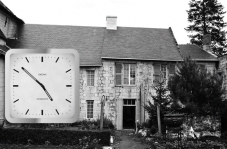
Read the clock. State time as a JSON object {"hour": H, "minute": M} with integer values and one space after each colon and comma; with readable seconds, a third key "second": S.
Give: {"hour": 4, "minute": 52}
